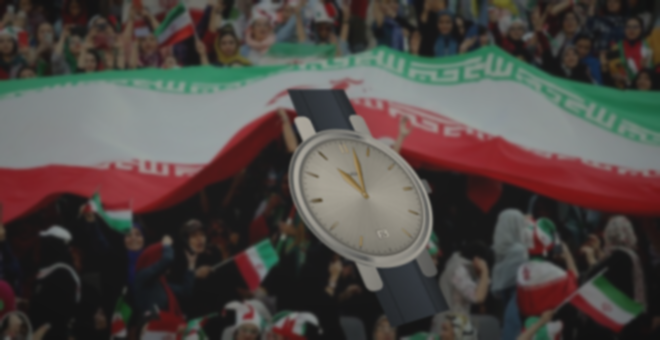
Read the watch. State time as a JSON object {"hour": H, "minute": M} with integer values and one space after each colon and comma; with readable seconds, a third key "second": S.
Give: {"hour": 11, "minute": 2}
